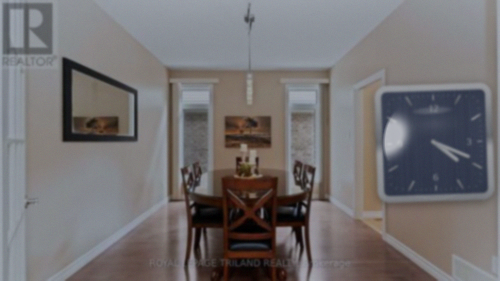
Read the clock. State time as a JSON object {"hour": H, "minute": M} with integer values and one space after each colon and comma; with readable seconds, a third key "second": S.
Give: {"hour": 4, "minute": 19}
